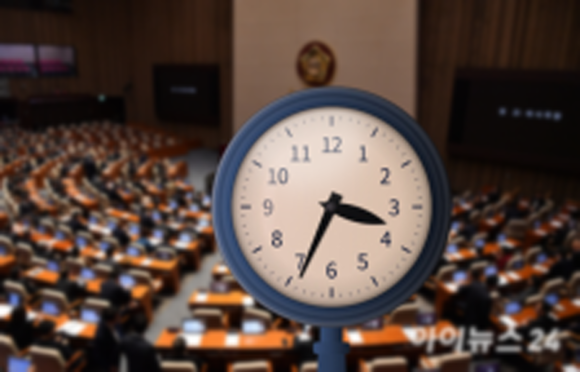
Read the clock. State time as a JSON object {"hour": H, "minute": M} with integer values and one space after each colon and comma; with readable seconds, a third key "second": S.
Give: {"hour": 3, "minute": 34}
